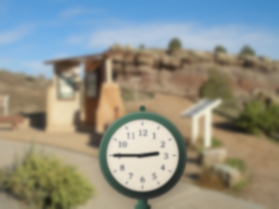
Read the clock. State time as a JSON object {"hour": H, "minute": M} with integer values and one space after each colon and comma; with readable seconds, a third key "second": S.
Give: {"hour": 2, "minute": 45}
